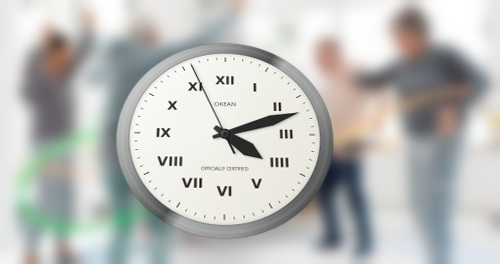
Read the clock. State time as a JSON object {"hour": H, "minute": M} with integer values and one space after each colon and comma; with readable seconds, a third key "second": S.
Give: {"hour": 4, "minute": 11, "second": 56}
